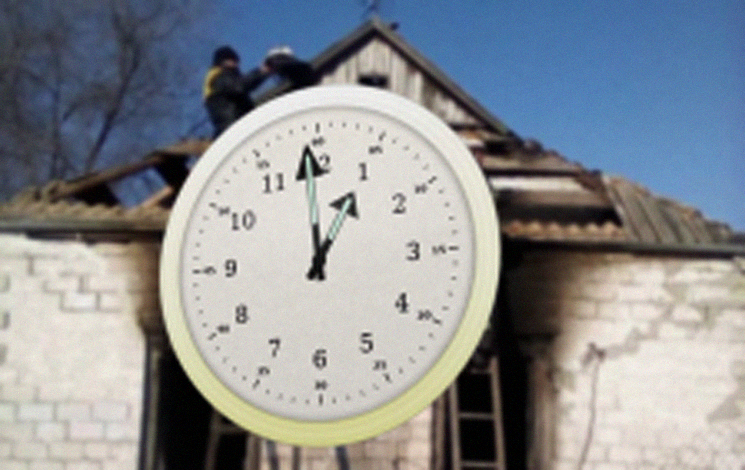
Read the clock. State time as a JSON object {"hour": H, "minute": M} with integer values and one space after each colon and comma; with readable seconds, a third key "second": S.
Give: {"hour": 12, "minute": 59}
